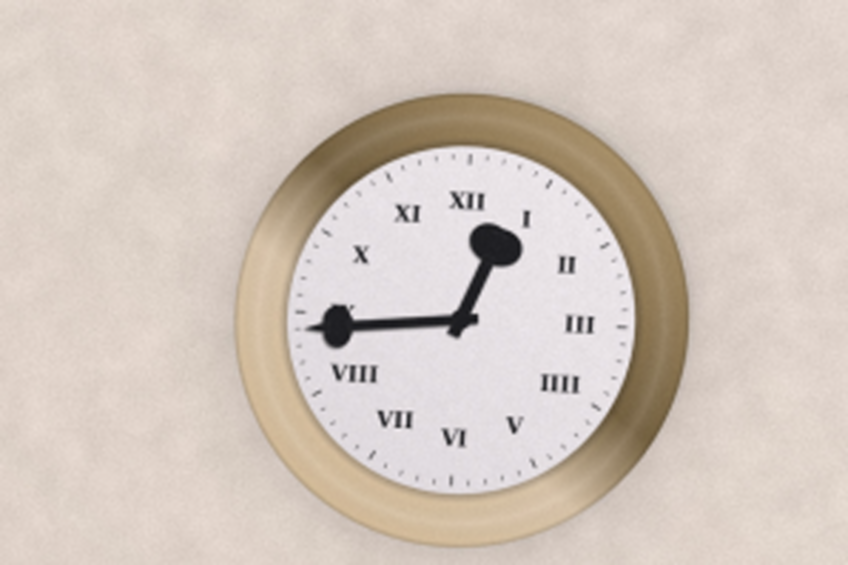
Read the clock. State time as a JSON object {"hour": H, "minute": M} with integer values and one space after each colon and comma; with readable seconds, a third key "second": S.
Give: {"hour": 12, "minute": 44}
